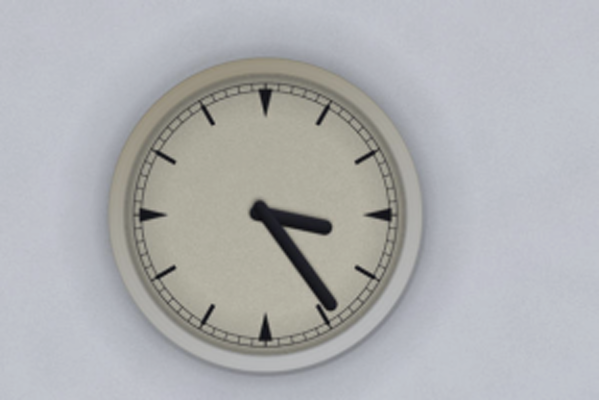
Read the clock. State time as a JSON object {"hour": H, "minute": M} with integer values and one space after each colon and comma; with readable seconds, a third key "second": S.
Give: {"hour": 3, "minute": 24}
